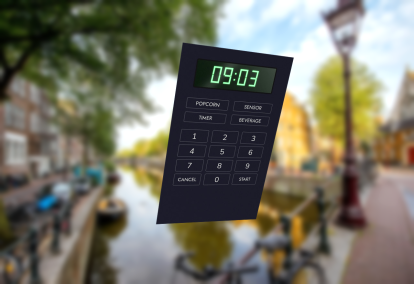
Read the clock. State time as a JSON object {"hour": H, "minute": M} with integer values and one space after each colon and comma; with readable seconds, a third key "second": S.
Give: {"hour": 9, "minute": 3}
